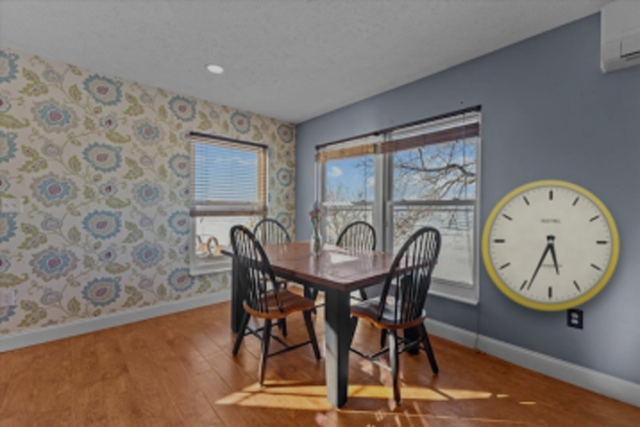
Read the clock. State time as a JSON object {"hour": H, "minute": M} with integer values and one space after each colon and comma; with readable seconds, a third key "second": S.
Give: {"hour": 5, "minute": 34}
